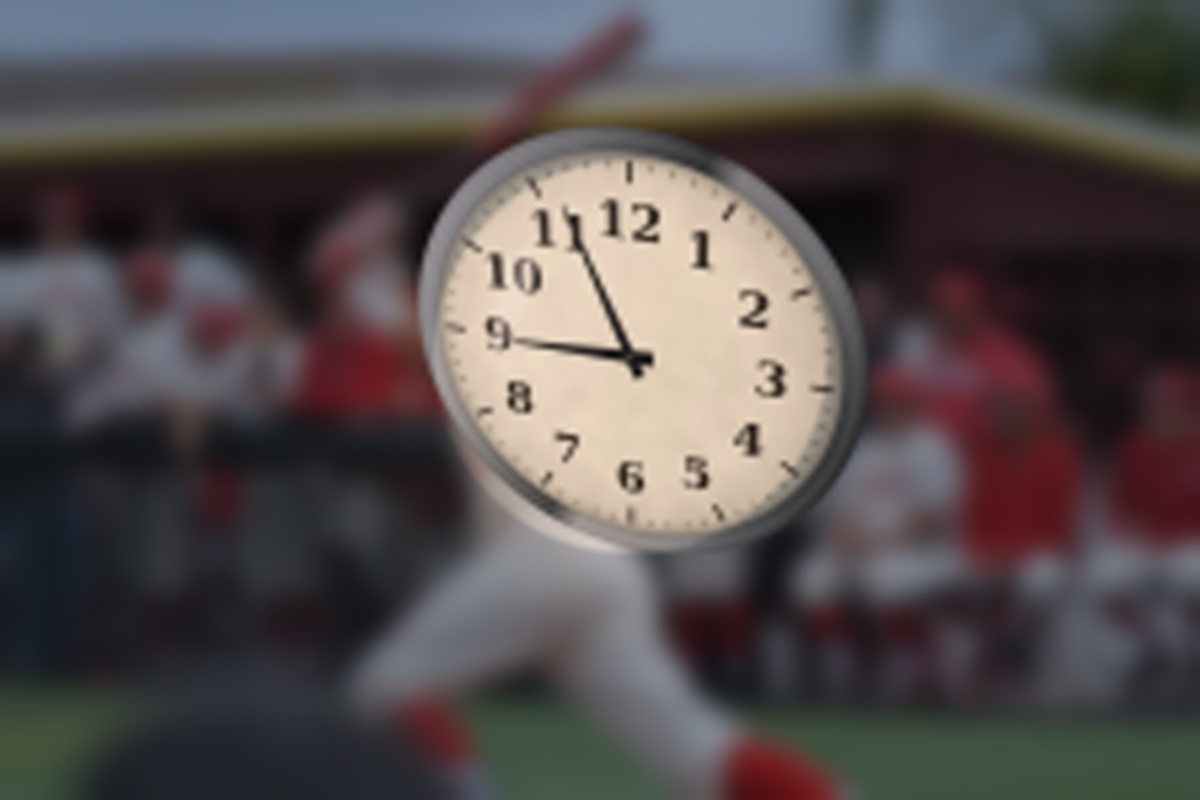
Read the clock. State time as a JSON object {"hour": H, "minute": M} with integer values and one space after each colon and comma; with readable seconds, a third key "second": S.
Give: {"hour": 8, "minute": 56}
